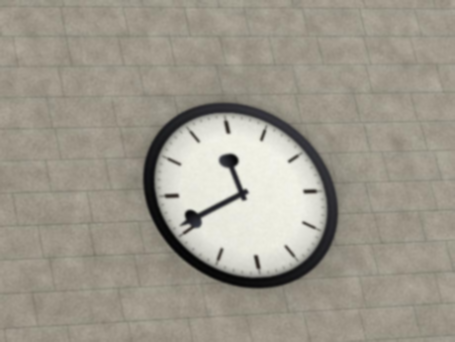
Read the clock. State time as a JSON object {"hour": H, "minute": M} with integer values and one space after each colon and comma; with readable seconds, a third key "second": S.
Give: {"hour": 11, "minute": 41}
